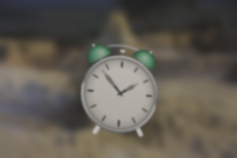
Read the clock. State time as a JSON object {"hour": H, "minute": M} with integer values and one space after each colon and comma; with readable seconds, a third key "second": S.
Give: {"hour": 1, "minute": 53}
